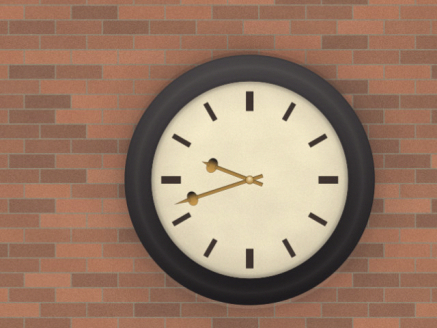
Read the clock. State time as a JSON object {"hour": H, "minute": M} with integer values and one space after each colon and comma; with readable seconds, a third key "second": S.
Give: {"hour": 9, "minute": 42}
